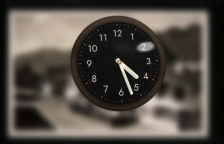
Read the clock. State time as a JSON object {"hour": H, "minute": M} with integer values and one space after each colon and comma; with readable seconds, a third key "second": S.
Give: {"hour": 4, "minute": 27}
